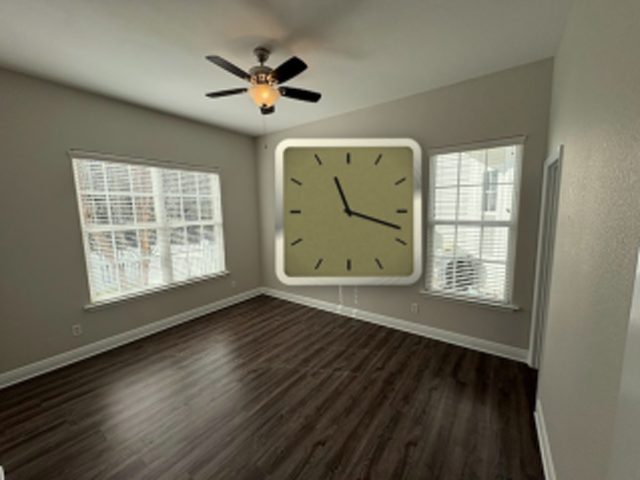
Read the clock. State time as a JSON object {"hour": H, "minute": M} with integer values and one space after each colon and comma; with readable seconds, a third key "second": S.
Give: {"hour": 11, "minute": 18}
